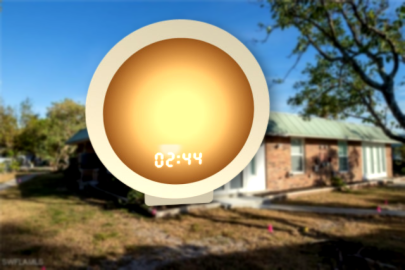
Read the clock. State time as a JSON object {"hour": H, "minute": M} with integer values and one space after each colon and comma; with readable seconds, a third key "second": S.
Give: {"hour": 2, "minute": 44}
